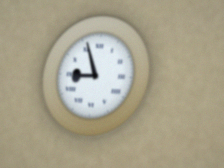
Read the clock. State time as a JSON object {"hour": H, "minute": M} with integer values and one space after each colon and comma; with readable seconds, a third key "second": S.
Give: {"hour": 8, "minute": 56}
